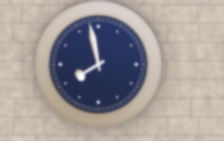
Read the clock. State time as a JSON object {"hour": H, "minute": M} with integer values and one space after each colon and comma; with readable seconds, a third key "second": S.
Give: {"hour": 7, "minute": 58}
